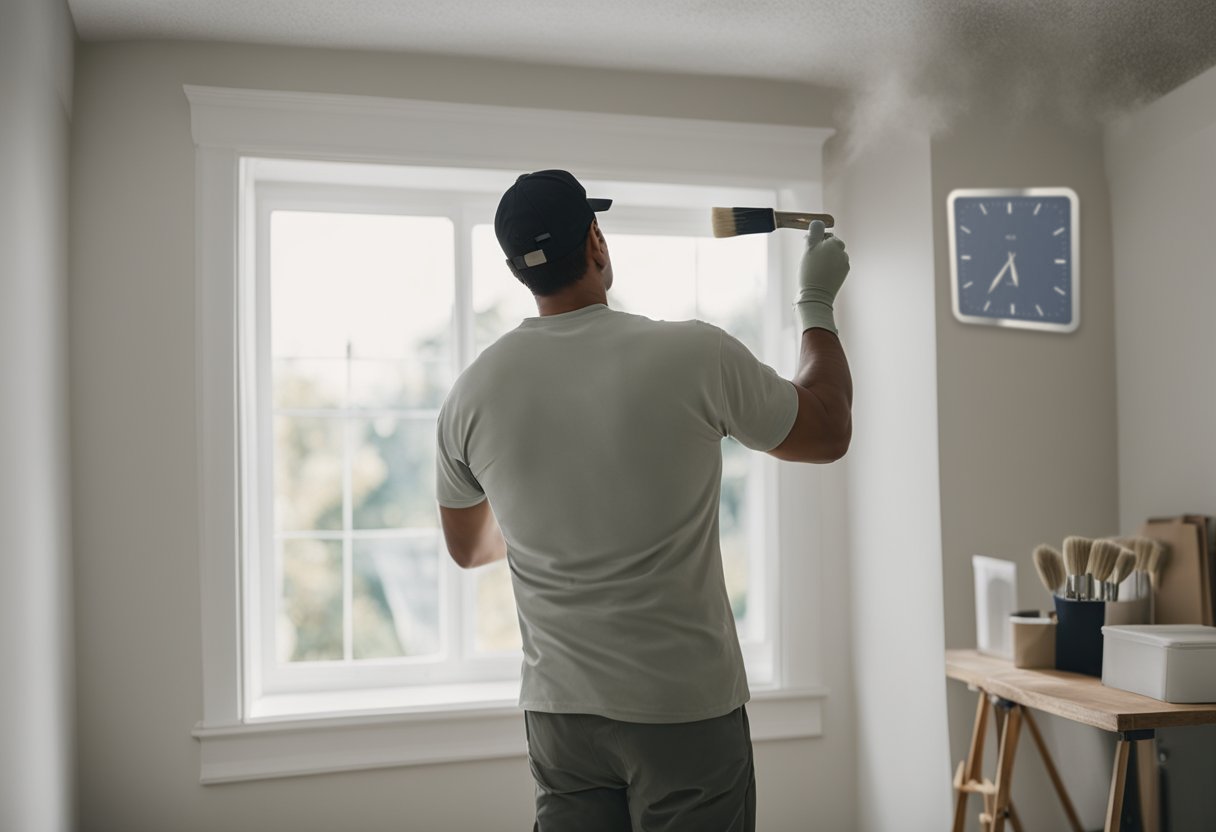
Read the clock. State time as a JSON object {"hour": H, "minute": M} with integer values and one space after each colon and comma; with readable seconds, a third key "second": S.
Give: {"hour": 5, "minute": 36}
